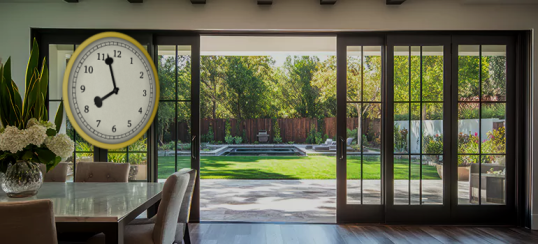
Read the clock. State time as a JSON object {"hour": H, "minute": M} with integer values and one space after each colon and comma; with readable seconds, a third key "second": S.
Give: {"hour": 7, "minute": 57}
